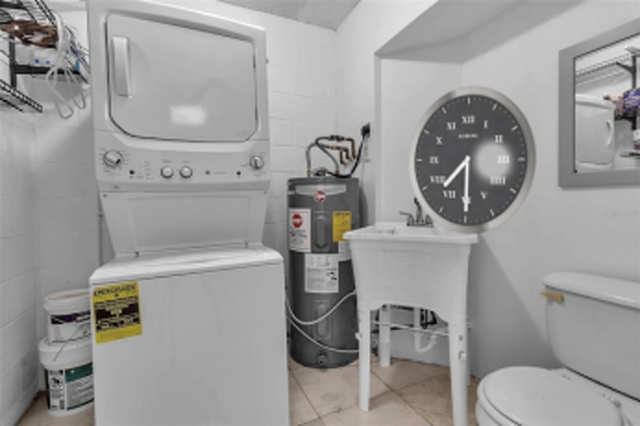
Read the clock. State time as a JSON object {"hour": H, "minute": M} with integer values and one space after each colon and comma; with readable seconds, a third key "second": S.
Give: {"hour": 7, "minute": 30}
